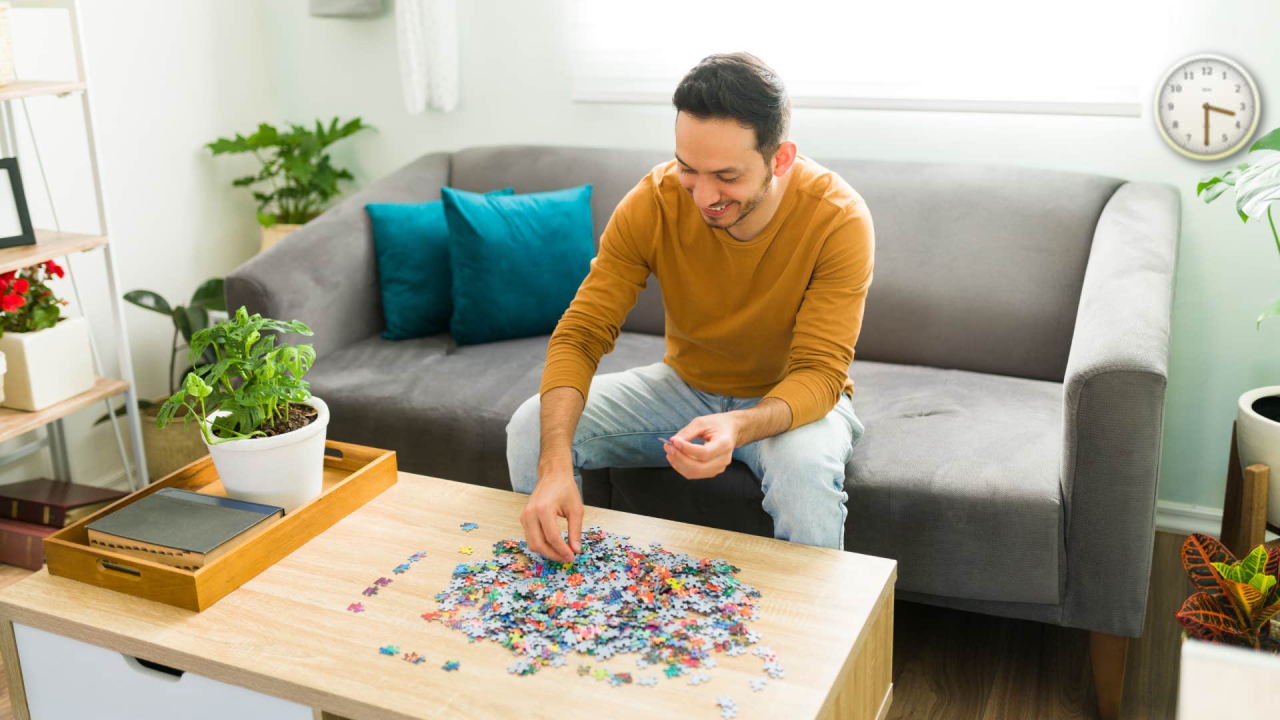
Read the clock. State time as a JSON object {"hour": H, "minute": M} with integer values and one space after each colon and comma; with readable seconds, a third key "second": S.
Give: {"hour": 3, "minute": 30}
